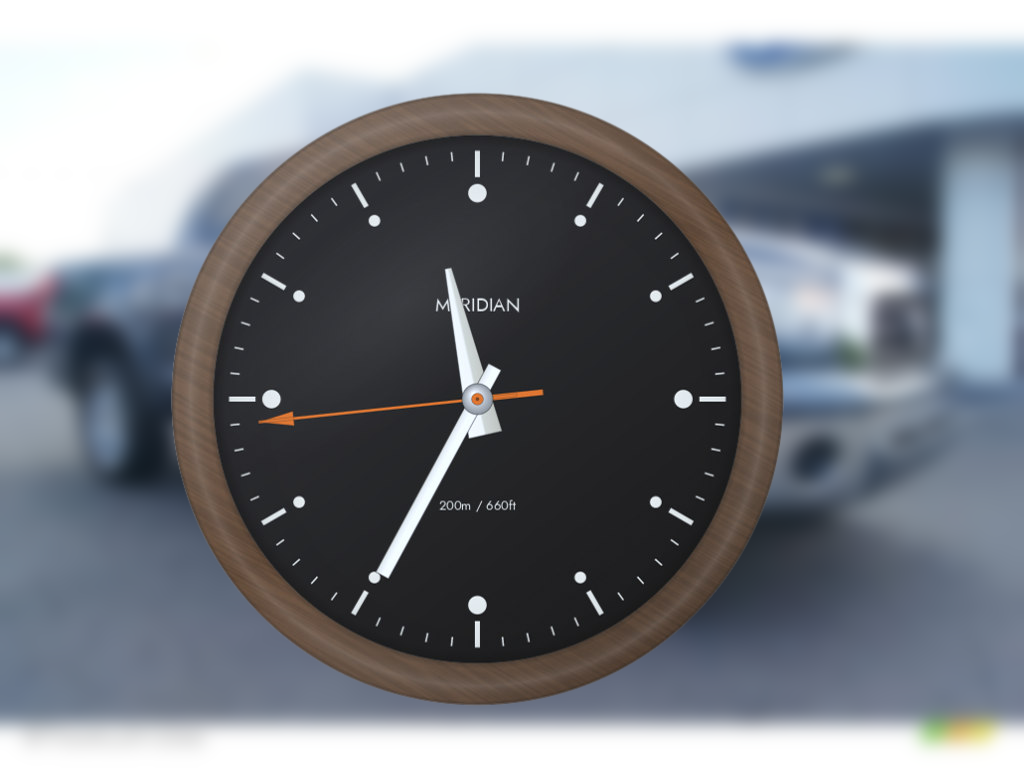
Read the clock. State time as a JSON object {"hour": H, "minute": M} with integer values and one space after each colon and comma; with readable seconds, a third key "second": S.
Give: {"hour": 11, "minute": 34, "second": 44}
